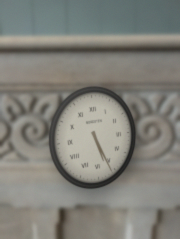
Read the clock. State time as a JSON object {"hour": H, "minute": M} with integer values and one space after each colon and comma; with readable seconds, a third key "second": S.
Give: {"hour": 5, "minute": 26}
